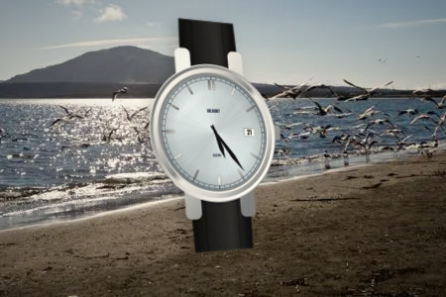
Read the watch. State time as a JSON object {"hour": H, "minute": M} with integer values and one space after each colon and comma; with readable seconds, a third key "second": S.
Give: {"hour": 5, "minute": 24}
